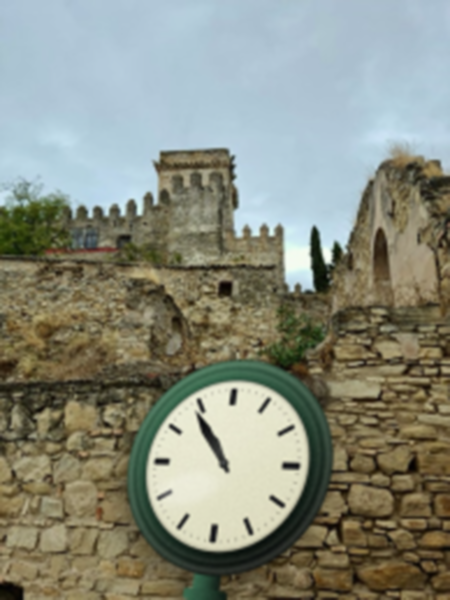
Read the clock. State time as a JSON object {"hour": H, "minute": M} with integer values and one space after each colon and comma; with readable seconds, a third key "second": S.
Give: {"hour": 10, "minute": 54}
